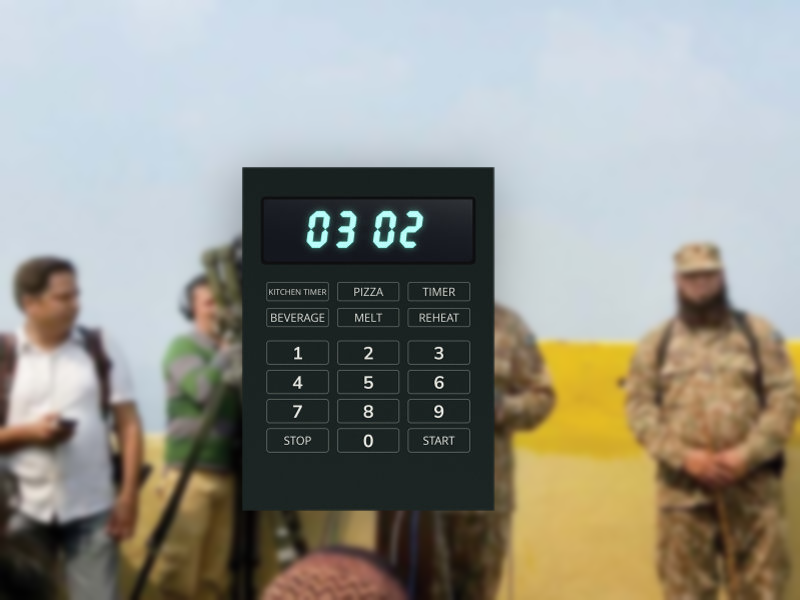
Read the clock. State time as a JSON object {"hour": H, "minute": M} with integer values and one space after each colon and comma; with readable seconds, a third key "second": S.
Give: {"hour": 3, "minute": 2}
